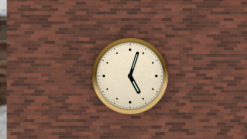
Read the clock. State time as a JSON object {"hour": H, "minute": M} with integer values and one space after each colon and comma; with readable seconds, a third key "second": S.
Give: {"hour": 5, "minute": 3}
